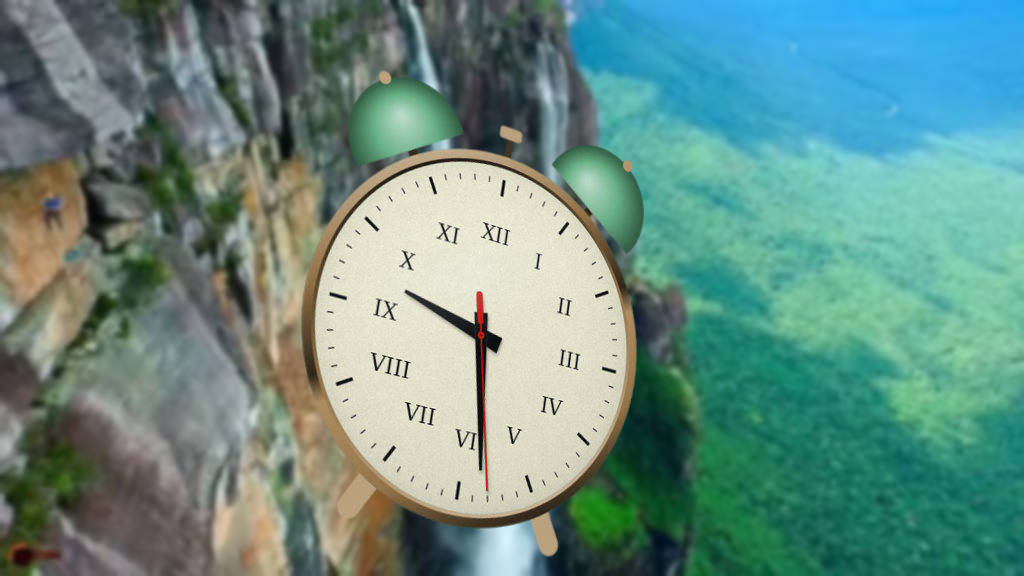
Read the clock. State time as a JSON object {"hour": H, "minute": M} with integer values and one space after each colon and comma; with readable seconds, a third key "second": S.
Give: {"hour": 9, "minute": 28, "second": 28}
